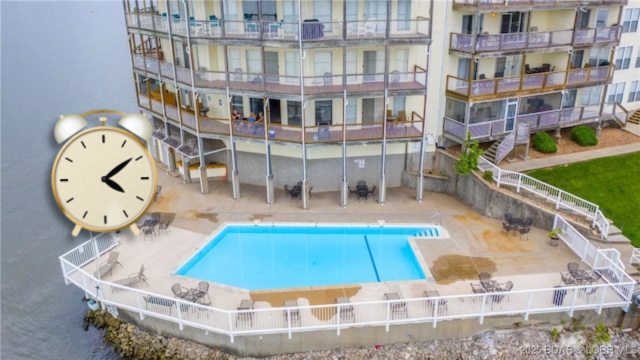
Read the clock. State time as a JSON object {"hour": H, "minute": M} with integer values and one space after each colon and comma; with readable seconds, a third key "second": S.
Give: {"hour": 4, "minute": 9}
